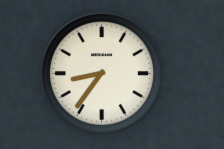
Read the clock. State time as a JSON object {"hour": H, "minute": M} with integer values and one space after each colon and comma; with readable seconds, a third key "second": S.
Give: {"hour": 8, "minute": 36}
